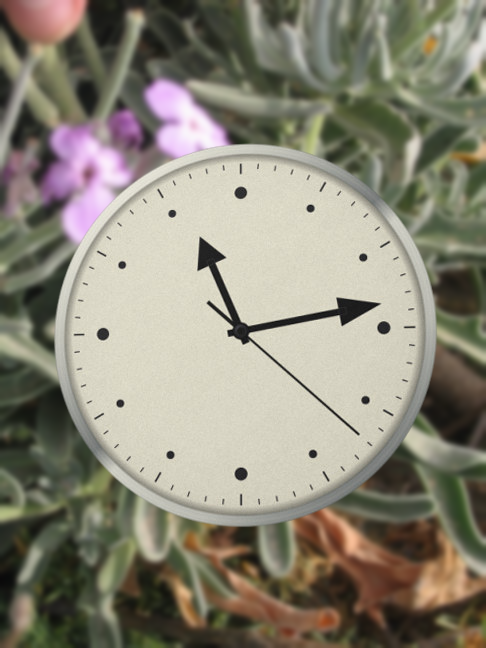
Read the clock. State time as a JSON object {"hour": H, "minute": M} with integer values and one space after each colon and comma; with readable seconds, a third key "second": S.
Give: {"hour": 11, "minute": 13, "second": 22}
